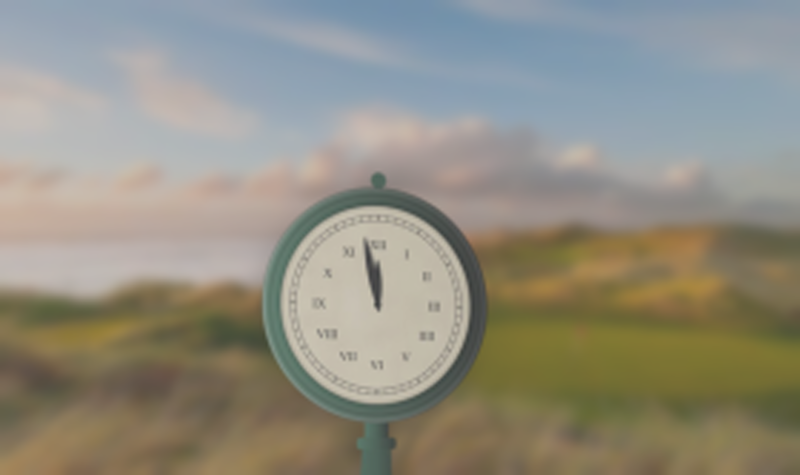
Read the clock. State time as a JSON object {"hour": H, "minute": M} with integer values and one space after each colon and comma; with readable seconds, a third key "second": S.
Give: {"hour": 11, "minute": 58}
